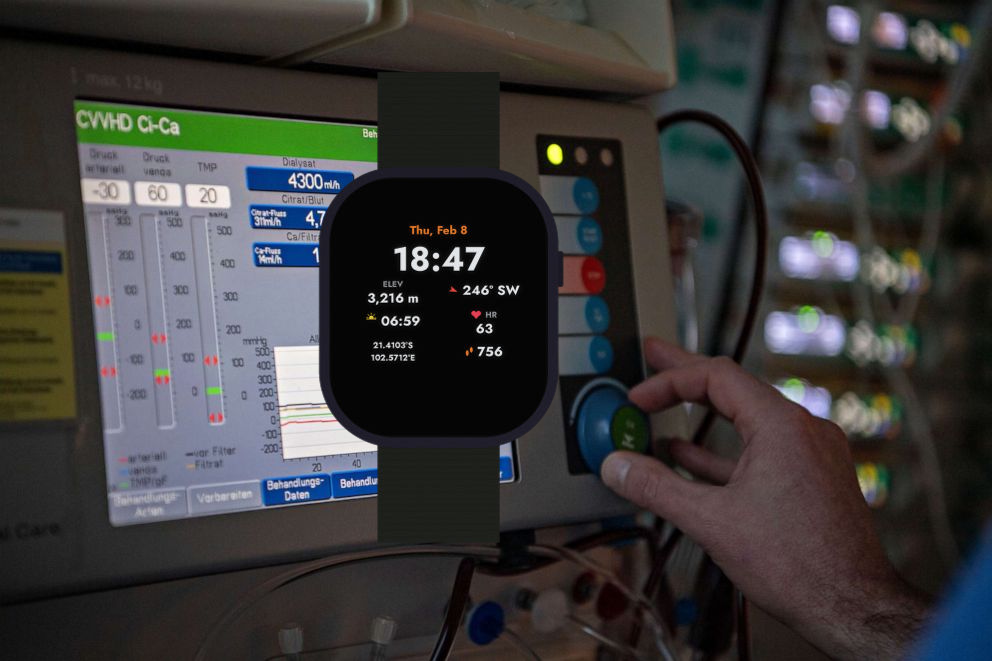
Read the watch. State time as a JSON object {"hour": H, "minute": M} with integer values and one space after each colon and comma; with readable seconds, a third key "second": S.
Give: {"hour": 18, "minute": 47}
